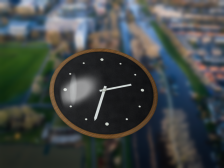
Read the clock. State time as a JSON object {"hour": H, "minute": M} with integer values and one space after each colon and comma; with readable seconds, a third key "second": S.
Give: {"hour": 2, "minute": 33}
